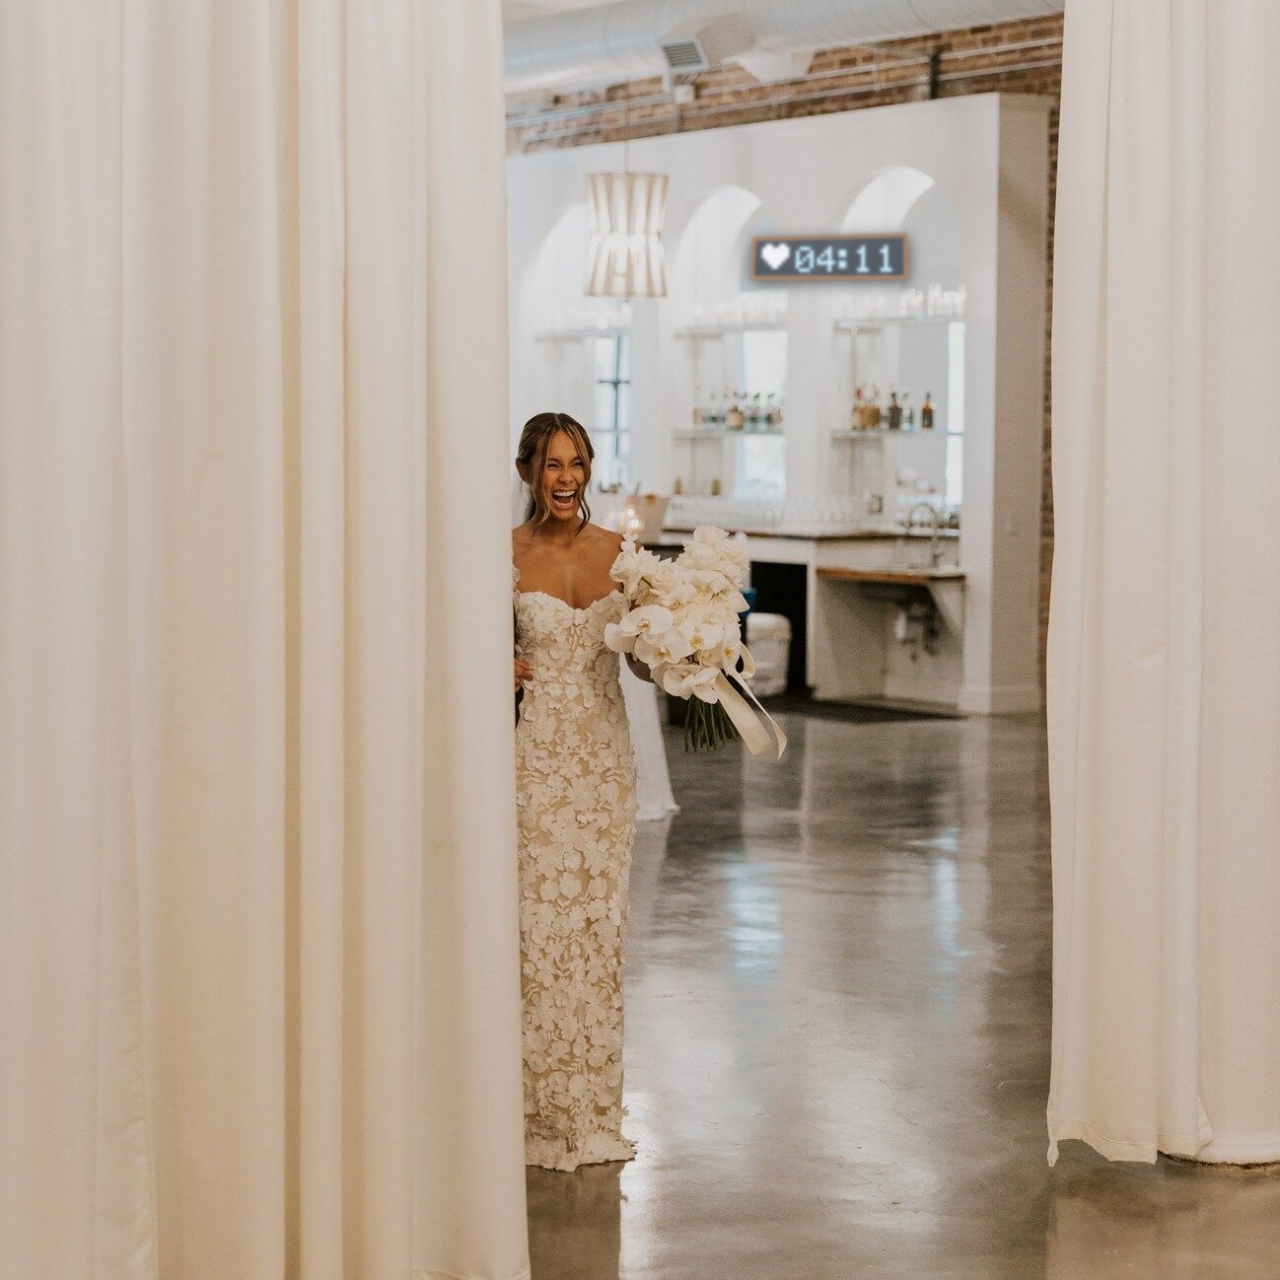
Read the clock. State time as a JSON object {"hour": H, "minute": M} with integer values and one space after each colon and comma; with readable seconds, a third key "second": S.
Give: {"hour": 4, "minute": 11}
